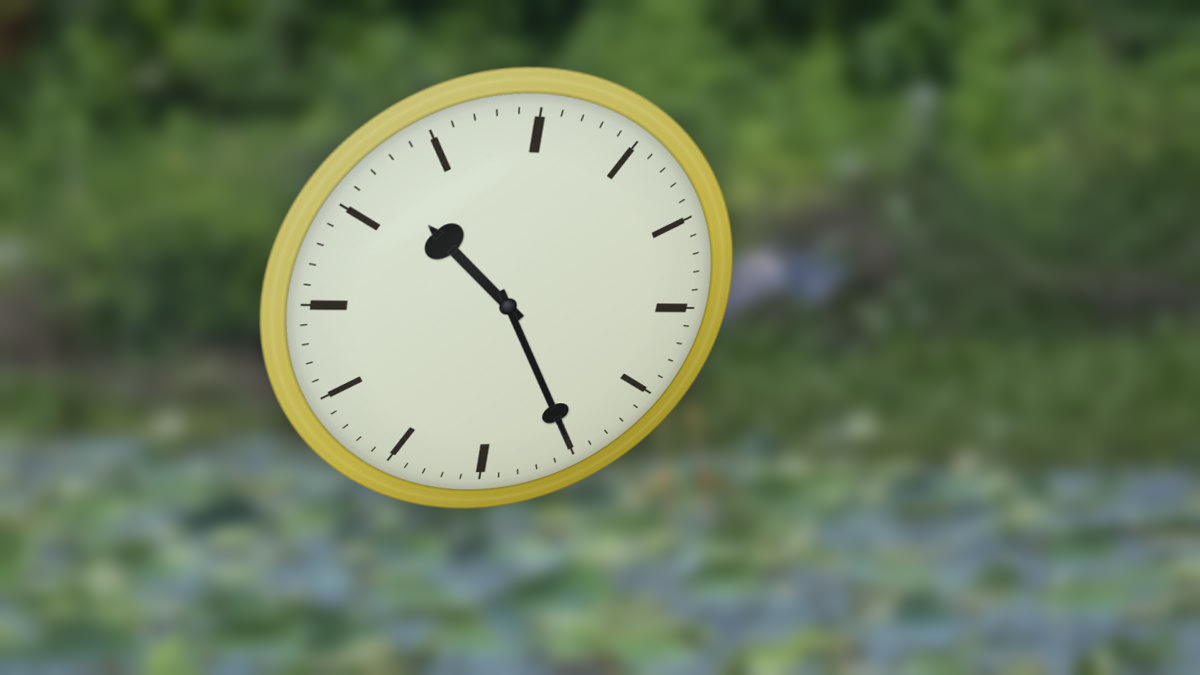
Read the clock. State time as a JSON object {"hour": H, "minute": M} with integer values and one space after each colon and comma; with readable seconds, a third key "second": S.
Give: {"hour": 10, "minute": 25}
